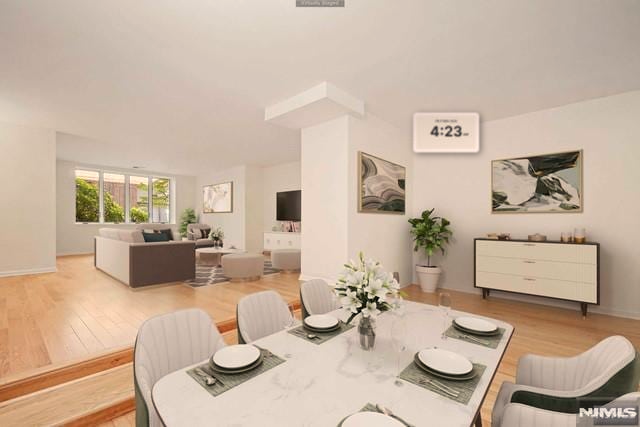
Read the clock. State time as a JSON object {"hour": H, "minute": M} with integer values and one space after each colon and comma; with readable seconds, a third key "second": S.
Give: {"hour": 4, "minute": 23}
